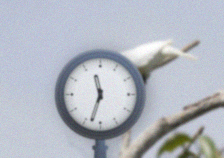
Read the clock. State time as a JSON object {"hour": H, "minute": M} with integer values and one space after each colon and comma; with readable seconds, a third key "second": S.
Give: {"hour": 11, "minute": 33}
